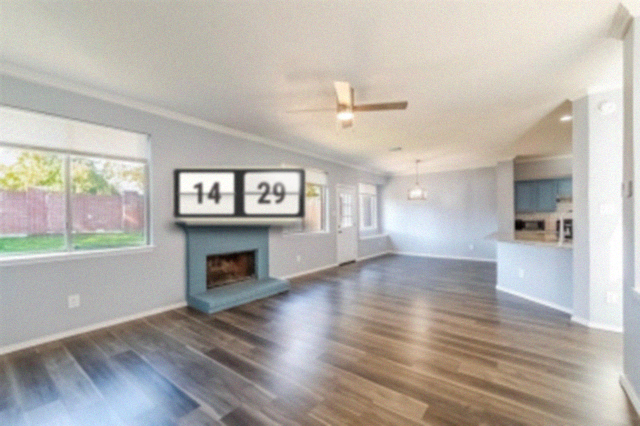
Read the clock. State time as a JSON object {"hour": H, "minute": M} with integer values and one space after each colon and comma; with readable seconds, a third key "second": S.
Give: {"hour": 14, "minute": 29}
